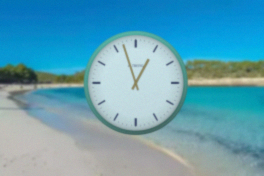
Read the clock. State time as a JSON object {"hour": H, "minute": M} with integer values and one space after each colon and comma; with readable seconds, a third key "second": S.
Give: {"hour": 12, "minute": 57}
